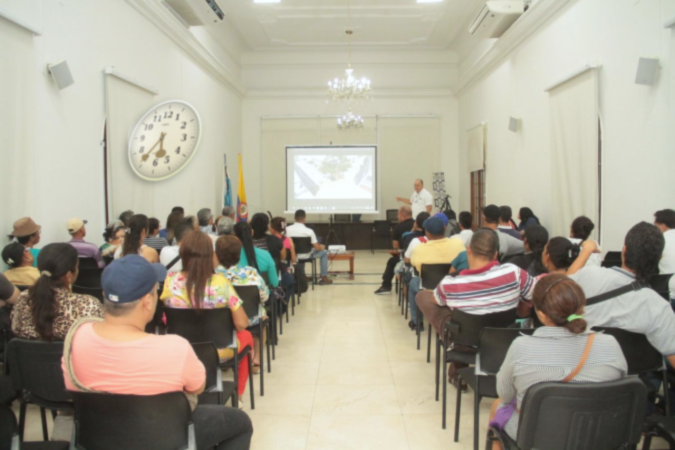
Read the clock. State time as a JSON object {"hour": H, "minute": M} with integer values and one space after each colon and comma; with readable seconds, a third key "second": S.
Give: {"hour": 5, "minute": 36}
